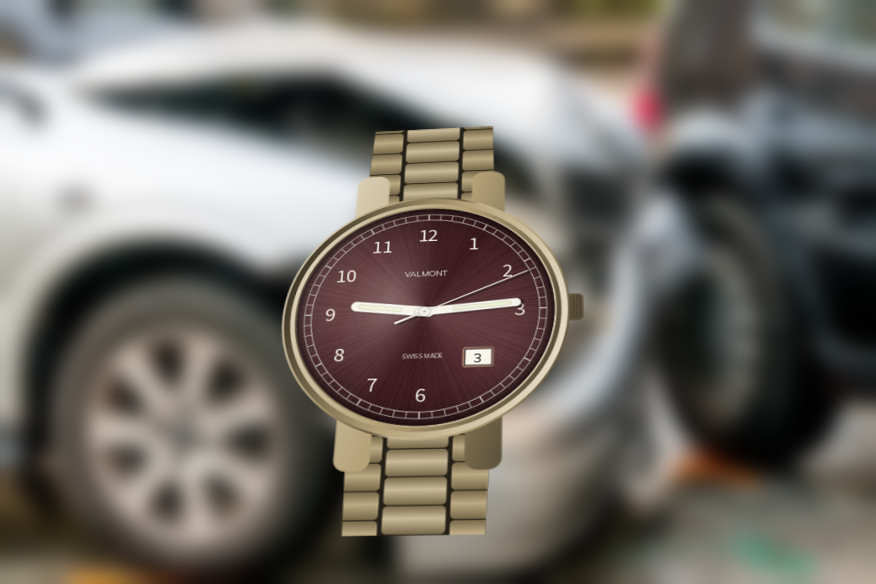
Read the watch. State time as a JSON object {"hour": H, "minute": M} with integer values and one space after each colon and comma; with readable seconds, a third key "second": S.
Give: {"hour": 9, "minute": 14, "second": 11}
